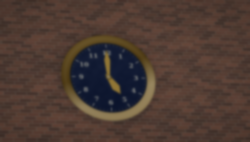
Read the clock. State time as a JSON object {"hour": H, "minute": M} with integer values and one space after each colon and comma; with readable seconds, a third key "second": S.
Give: {"hour": 5, "minute": 0}
